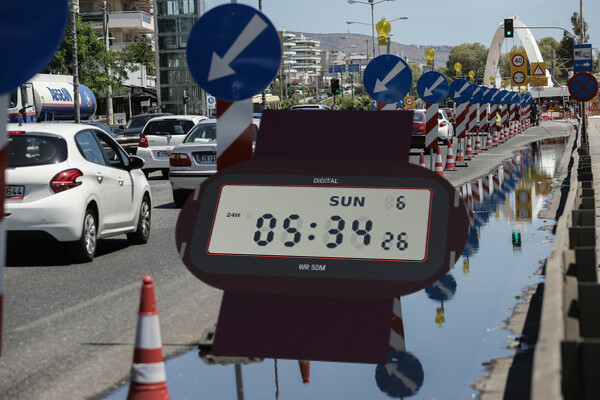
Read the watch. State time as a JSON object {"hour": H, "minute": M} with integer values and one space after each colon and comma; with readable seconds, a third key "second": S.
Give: {"hour": 5, "minute": 34, "second": 26}
